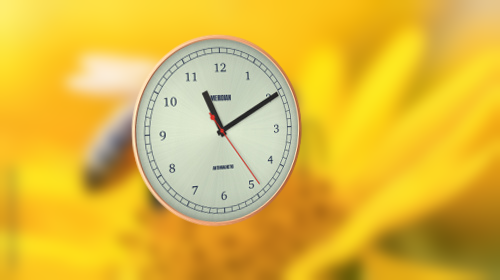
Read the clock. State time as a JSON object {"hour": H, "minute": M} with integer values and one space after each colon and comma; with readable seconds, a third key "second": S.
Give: {"hour": 11, "minute": 10, "second": 24}
